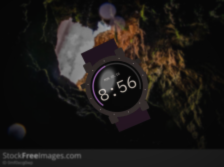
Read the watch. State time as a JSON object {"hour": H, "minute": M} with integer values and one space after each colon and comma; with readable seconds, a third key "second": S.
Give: {"hour": 8, "minute": 56}
